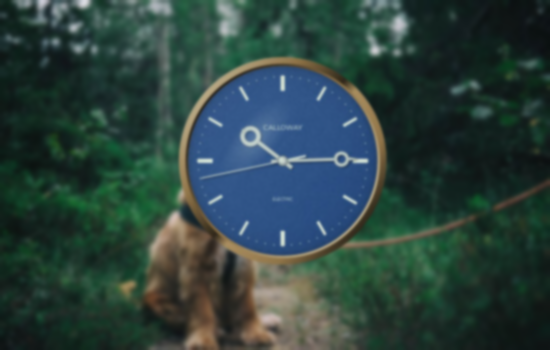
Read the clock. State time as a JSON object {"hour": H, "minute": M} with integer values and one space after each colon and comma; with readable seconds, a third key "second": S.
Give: {"hour": 10, "minute": 14, "second": 43}
